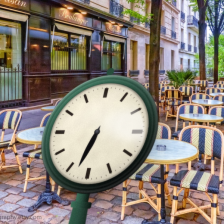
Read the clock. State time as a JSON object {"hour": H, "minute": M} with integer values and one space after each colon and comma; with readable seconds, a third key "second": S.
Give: {"hour": 6, "minute": 33}
